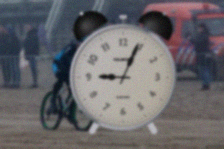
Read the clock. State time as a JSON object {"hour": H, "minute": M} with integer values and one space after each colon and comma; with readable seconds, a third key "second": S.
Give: {"hour": 9, "minute": 4}
